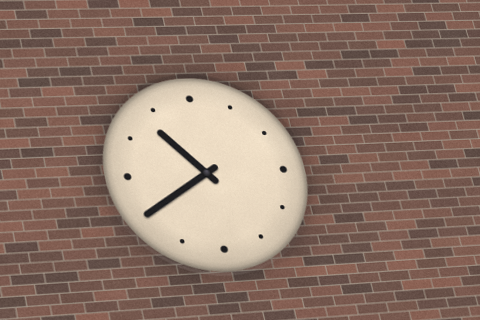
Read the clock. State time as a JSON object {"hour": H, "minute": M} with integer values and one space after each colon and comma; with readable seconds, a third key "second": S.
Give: {"hour": 10, "minute": 40}
